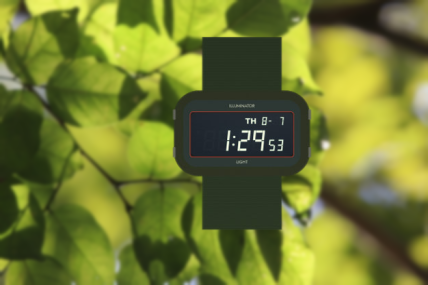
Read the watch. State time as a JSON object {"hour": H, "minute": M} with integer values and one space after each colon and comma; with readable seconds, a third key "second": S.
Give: {"hour": 1, "minute": 29, "second": 53}
